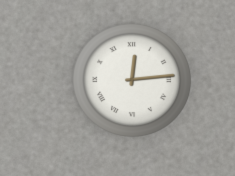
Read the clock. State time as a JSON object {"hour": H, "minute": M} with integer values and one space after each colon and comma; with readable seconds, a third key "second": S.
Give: {"hour": 12, "minute": 14}
